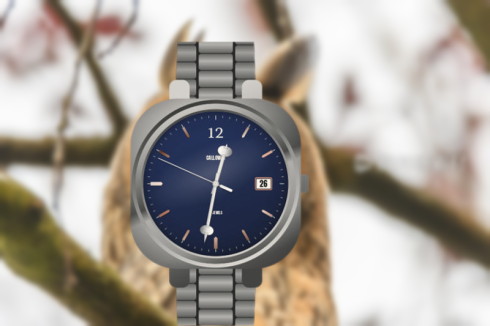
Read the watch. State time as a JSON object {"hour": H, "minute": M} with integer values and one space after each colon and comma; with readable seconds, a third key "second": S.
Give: {"hour": 12, "minute": 31, "second": 49}
